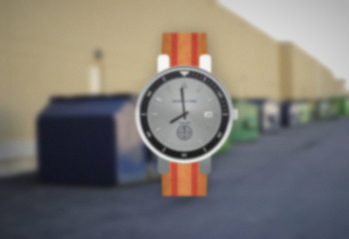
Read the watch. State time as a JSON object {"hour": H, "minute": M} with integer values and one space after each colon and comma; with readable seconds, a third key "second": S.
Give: {"hour": 7, "minute": 59}
